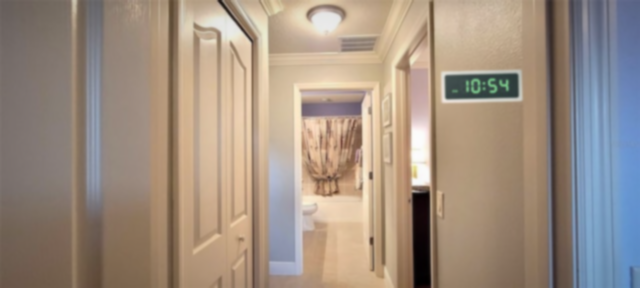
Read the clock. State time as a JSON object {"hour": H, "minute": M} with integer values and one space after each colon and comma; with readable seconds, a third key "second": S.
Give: {"hour": 10, "minute": 54}
